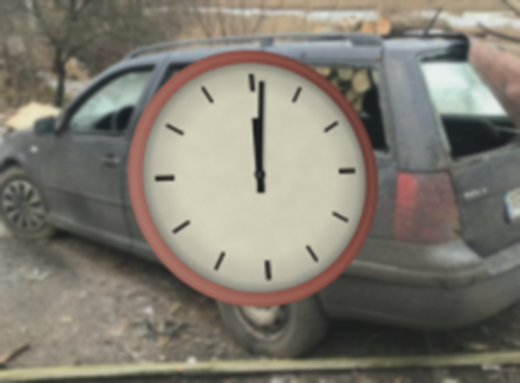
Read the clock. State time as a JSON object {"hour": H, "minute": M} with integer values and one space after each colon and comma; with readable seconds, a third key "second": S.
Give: {"hour": 12, "minute": 1}
